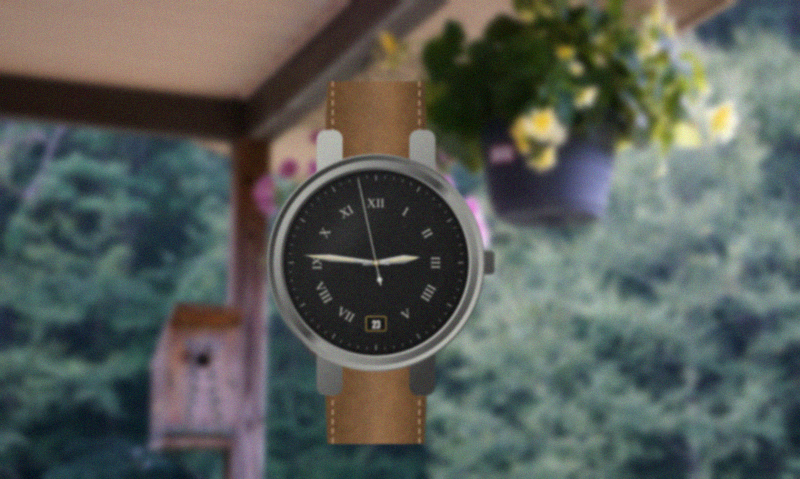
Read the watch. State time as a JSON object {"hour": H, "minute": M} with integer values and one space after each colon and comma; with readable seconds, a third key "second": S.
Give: {"hour": 2, "minute": 45, "second": 58}
